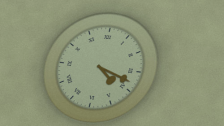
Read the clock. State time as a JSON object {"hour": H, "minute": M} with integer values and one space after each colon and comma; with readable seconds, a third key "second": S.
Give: {"hour": 4, "minute": 18}
